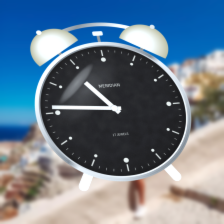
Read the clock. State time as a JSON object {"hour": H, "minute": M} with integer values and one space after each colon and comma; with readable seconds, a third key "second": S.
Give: {"hour": 10, "minute": 46}
